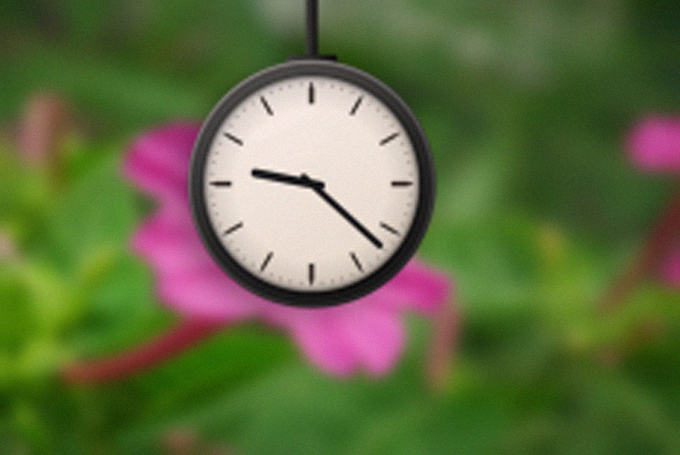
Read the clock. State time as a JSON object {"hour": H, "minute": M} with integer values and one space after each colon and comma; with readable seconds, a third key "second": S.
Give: {"hour": 9, "minute": 22}
